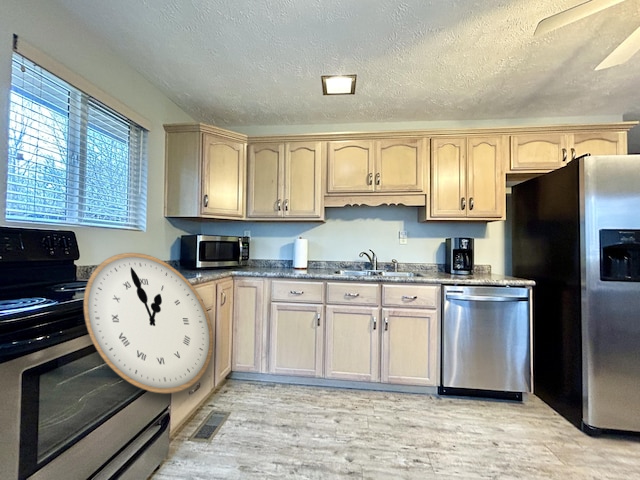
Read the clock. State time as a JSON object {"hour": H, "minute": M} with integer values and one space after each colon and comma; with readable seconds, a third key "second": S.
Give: {"hour": 12, "minute": 58}
